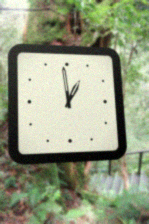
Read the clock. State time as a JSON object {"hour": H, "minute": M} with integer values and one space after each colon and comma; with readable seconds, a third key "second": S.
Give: {"hour": 12, "minute": 59}
